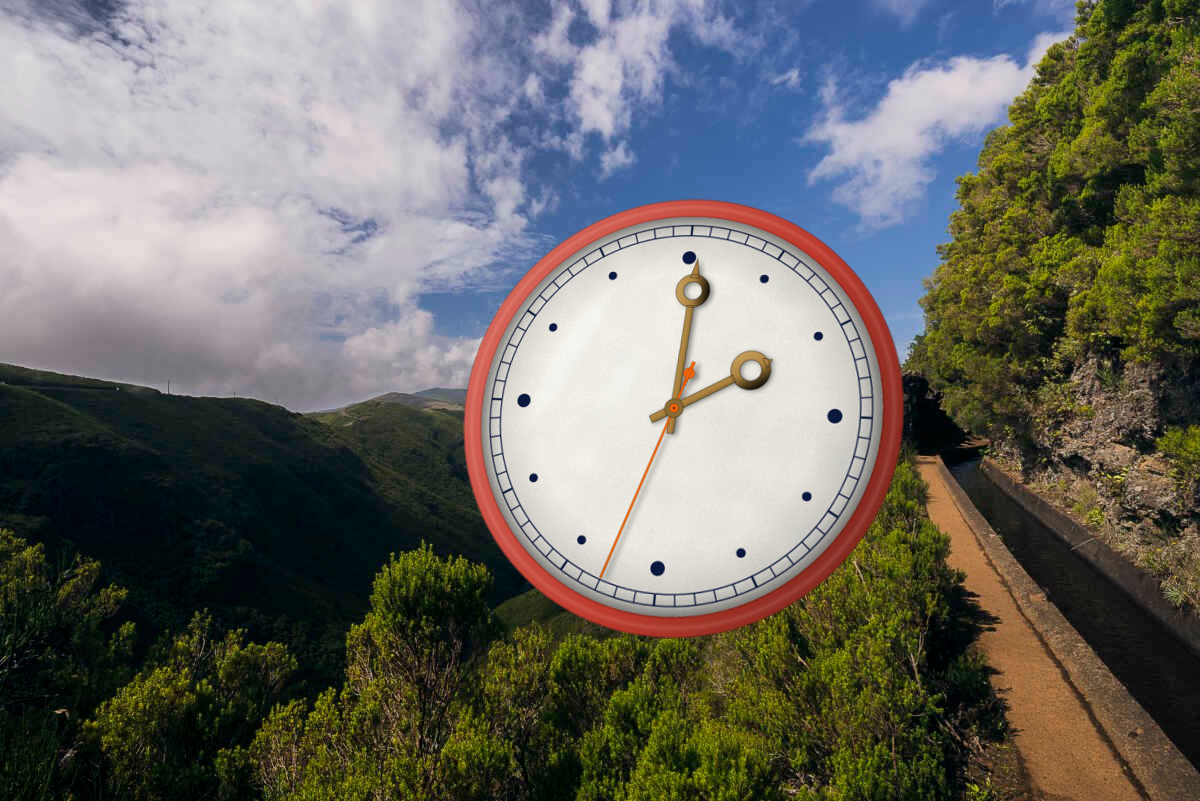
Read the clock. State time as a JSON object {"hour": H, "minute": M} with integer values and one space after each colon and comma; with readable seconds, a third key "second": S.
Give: {"hour": 2, "minute": 0, "second": 33}
